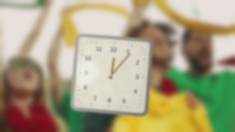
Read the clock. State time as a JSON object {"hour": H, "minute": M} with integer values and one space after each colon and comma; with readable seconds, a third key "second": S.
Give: {"hour": 12, "minute": 6}
